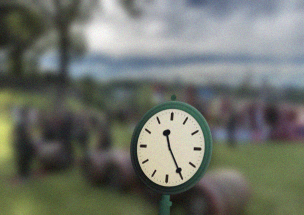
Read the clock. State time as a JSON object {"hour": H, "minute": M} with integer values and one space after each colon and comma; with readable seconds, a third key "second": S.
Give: {"hour": 11, "minute": 25}
